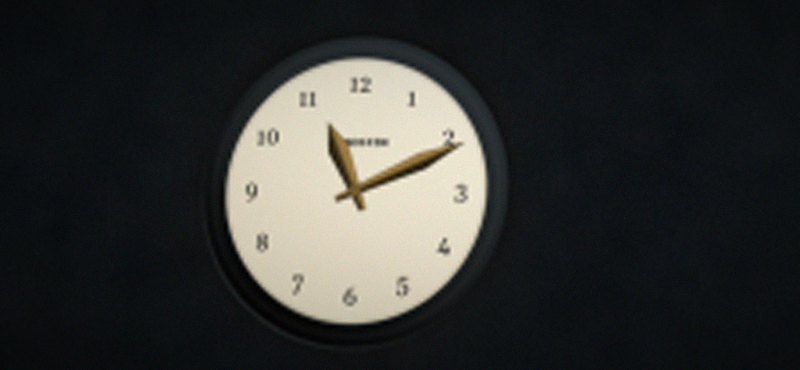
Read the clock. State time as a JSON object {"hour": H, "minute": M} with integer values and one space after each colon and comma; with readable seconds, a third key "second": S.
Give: {"hour": 11, "minute": 11}
